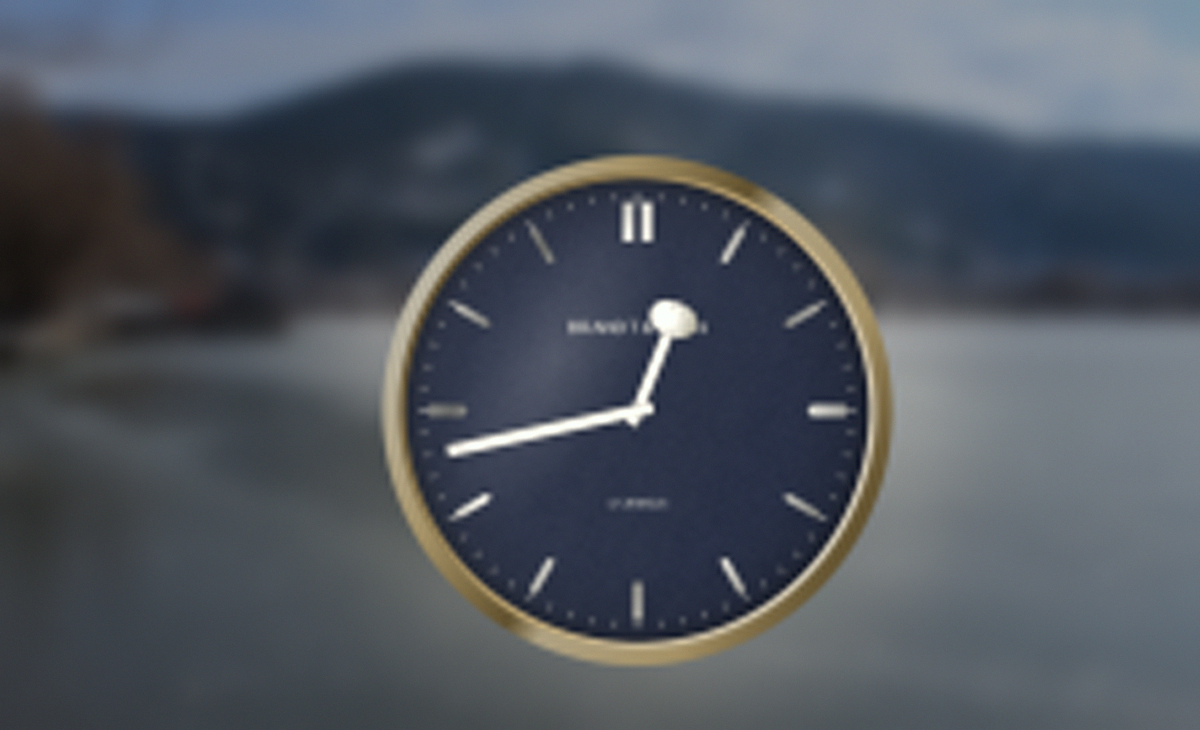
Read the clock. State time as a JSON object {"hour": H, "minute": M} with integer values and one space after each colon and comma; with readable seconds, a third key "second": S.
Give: {"hour": 12, "minute": 43}
